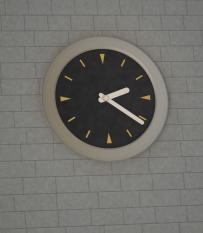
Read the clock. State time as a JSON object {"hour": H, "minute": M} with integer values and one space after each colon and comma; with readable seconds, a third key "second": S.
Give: {"hour": 2, "minute": 21}
